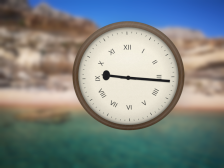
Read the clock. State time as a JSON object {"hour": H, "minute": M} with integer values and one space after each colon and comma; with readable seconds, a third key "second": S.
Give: {"hour": 9, "minute": 16}
